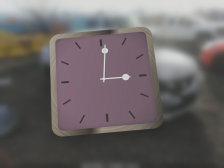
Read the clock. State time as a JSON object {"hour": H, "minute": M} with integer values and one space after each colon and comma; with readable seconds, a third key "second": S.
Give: {"hour": 3, "minute": 1}
